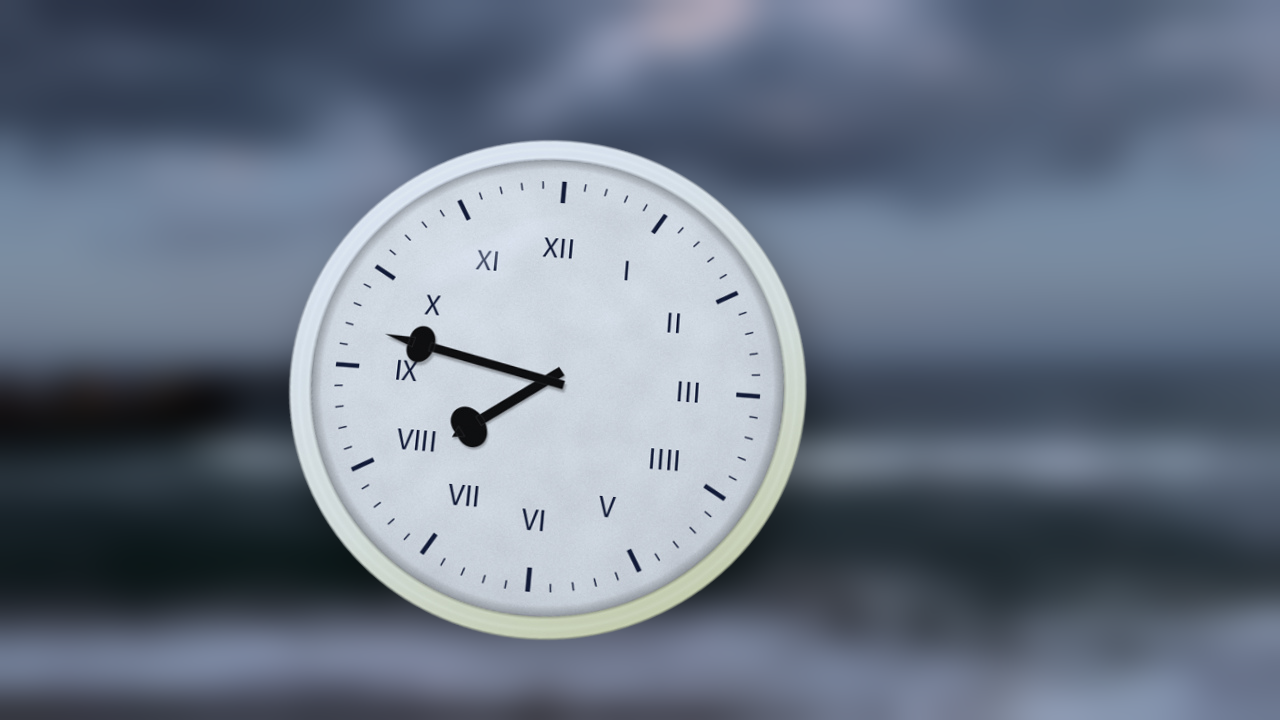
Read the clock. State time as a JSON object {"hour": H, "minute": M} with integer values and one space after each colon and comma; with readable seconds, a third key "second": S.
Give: {"hour": 7, "minute": 47}
